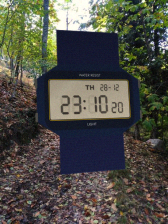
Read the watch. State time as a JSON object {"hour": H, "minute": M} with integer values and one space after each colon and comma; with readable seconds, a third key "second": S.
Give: {"hour": 23, "minute": 10, "second": 20}
